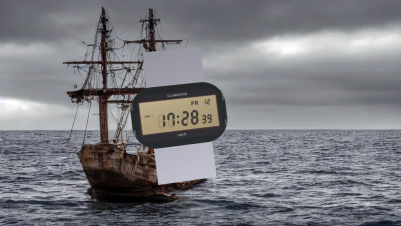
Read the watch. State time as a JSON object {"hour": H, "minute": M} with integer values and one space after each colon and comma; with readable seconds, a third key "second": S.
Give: {"hour": 17, "minute": 28, "second": 39}
